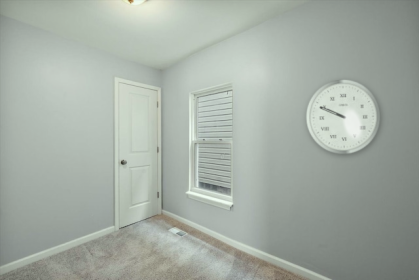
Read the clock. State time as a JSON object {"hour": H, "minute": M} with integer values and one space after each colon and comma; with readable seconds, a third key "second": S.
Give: {"hour": 9, "minute": 49}
